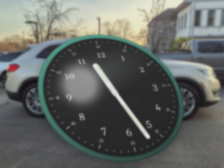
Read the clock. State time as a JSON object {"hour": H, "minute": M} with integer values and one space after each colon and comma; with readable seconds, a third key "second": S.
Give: {"hour": 11, "minute": 27}
